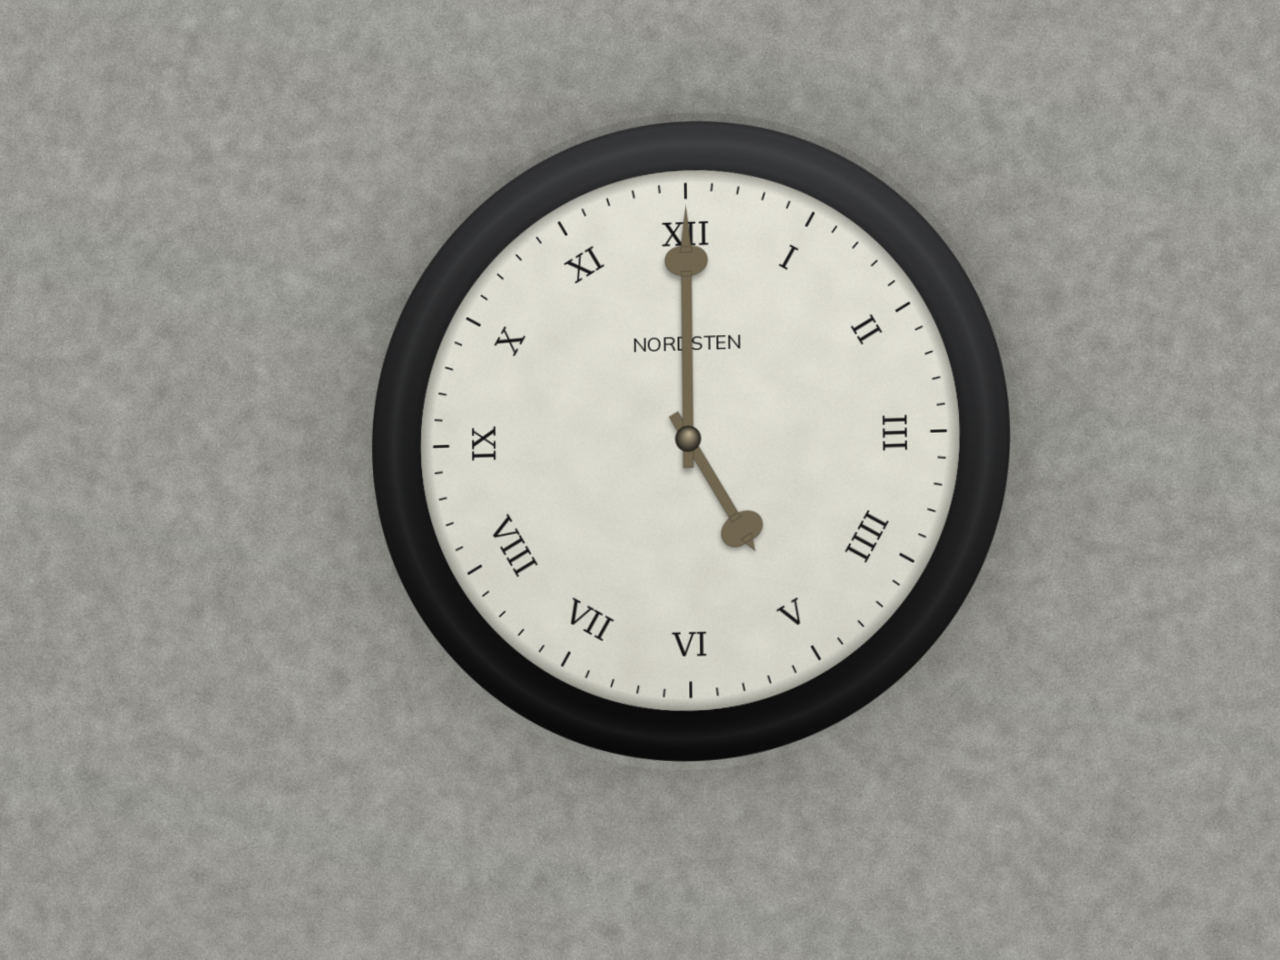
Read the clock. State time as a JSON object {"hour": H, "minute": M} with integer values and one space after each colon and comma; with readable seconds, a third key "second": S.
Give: {"hour": 5, "minute": 0}
